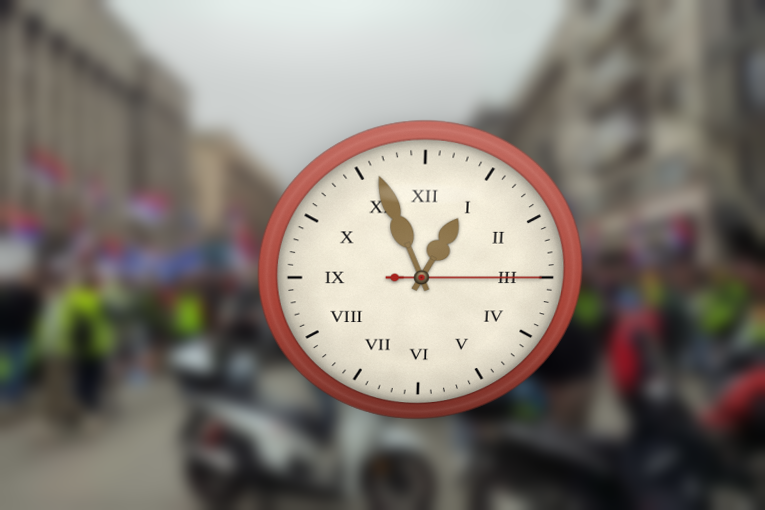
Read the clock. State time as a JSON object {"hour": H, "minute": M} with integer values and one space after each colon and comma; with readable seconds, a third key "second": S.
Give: {"hour": 12, "minute": 56, "second": 15}
